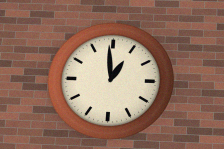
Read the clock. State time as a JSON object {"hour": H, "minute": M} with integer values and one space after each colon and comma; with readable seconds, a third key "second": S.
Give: {"hour": 12, "minute": 59}
